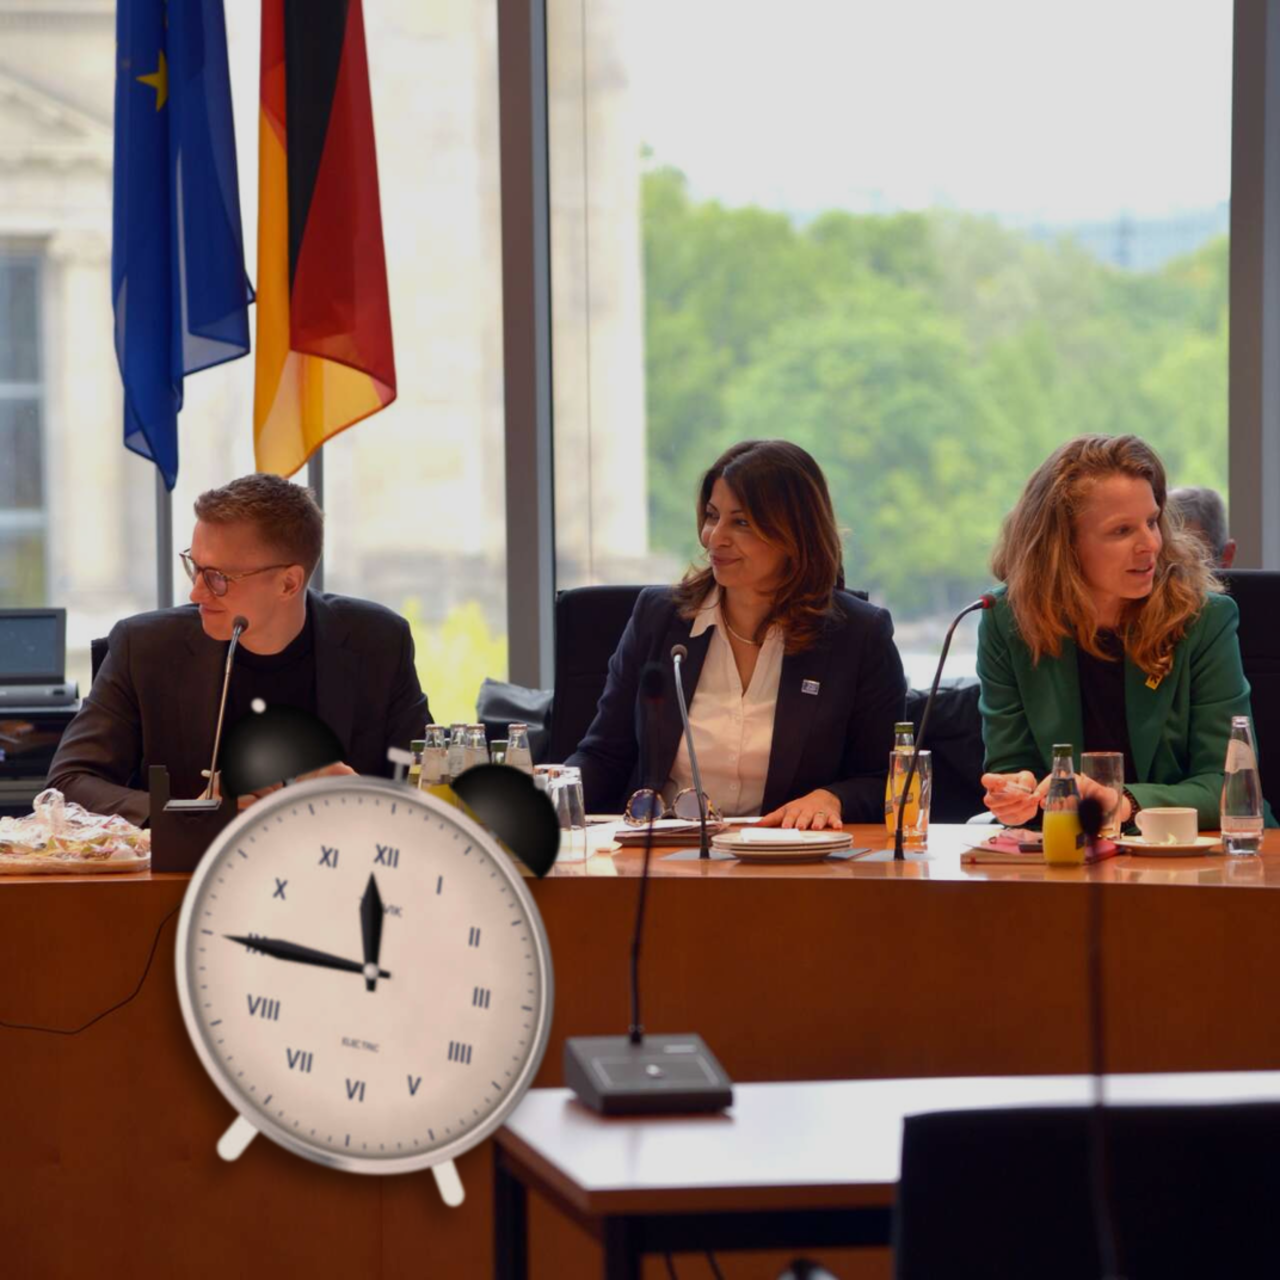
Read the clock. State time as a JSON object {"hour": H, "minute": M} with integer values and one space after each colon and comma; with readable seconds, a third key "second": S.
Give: {"hour": 11, "minute": 45}
